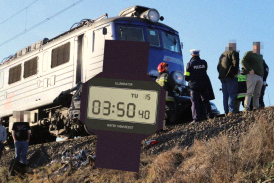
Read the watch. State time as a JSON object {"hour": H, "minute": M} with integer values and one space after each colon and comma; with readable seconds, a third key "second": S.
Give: {"hour": 3, "minute": 50, "second": 40}
